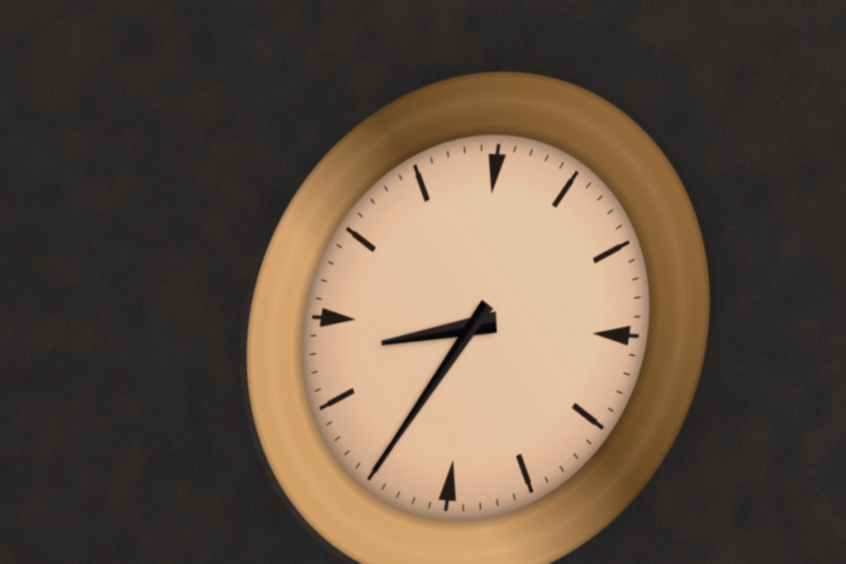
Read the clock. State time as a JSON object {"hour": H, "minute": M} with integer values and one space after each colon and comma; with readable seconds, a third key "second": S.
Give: {"hour": 8, "minute": 35}
